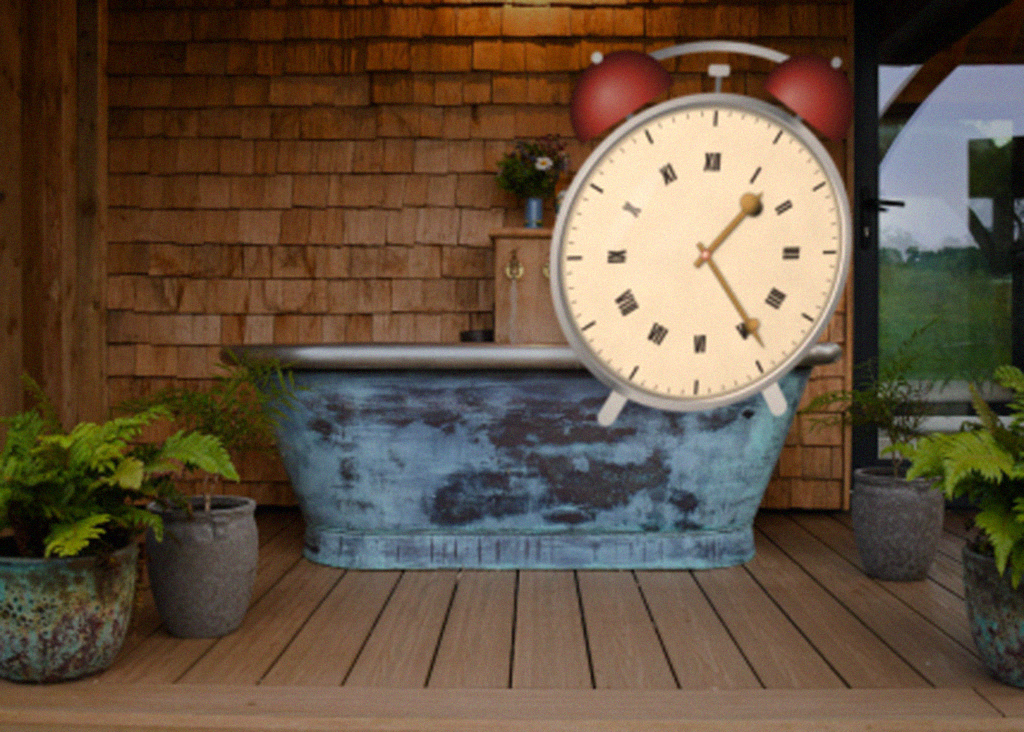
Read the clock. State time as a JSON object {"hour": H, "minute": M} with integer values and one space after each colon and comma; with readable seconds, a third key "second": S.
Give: {"hour": 1, "minute": 24}
